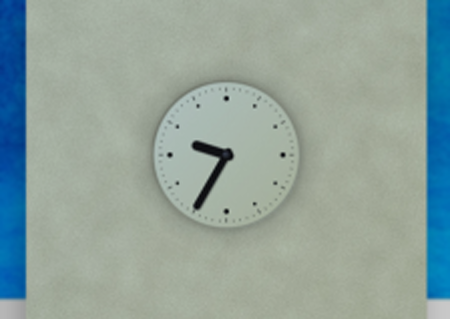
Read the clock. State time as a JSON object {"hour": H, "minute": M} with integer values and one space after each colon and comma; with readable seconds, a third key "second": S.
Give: {"hour": 9, "minute": 35}
